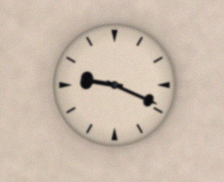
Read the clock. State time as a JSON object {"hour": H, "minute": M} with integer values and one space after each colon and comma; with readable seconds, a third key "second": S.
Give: {"hour": 9, "minute": 19}
